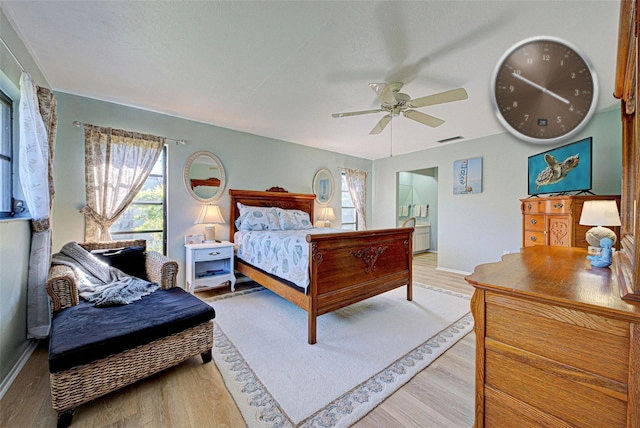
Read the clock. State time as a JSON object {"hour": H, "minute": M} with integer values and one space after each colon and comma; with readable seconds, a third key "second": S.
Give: {"hour": 3, "minute": 49}
